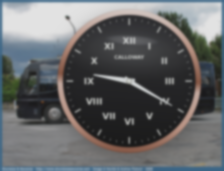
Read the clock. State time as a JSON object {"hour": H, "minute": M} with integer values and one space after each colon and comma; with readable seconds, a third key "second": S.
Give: {"hour": 9, "minute": 20}
